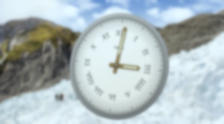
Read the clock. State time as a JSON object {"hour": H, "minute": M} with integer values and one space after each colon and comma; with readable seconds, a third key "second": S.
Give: {"hour": 3, "minute": 1}
